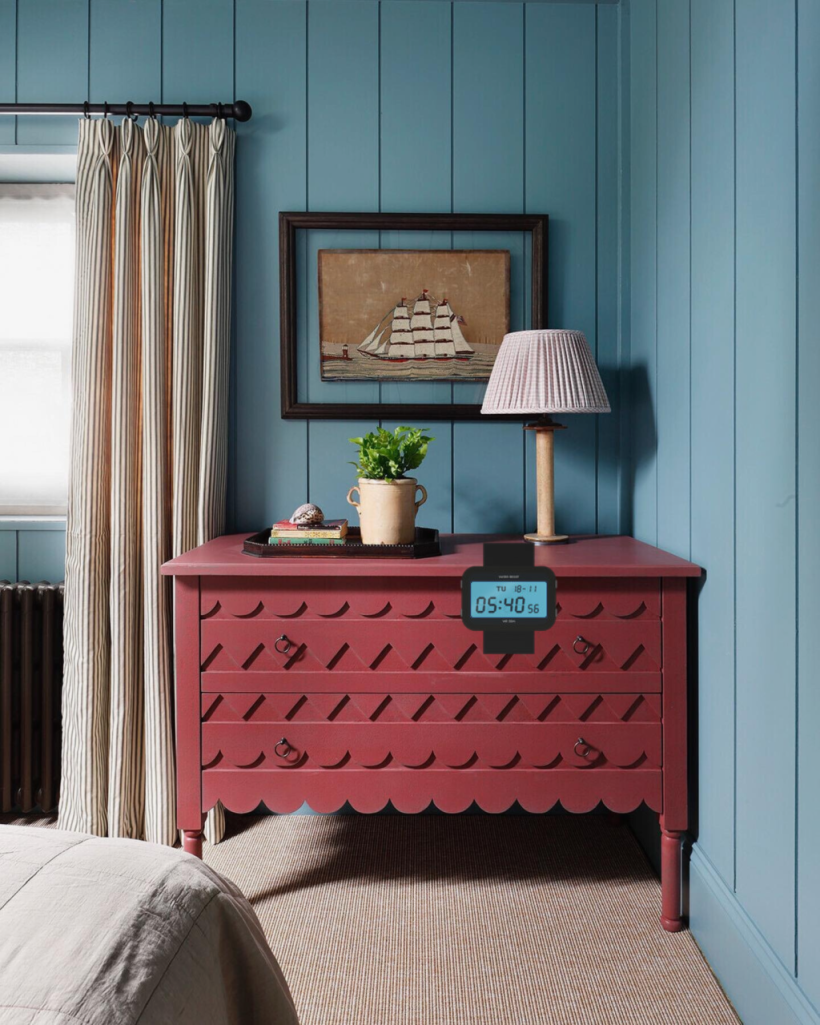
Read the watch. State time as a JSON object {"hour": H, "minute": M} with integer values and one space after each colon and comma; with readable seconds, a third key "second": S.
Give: {"hour": 5, "minute": 40, "second": 56}
